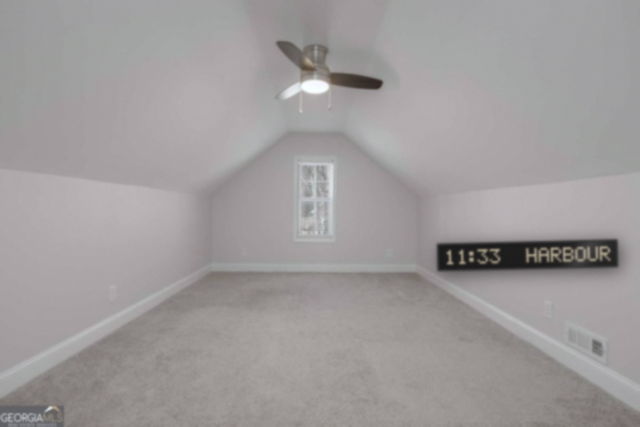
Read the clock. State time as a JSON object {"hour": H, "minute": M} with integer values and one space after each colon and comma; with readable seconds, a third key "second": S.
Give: {"hour": 11, "minute": 33}
